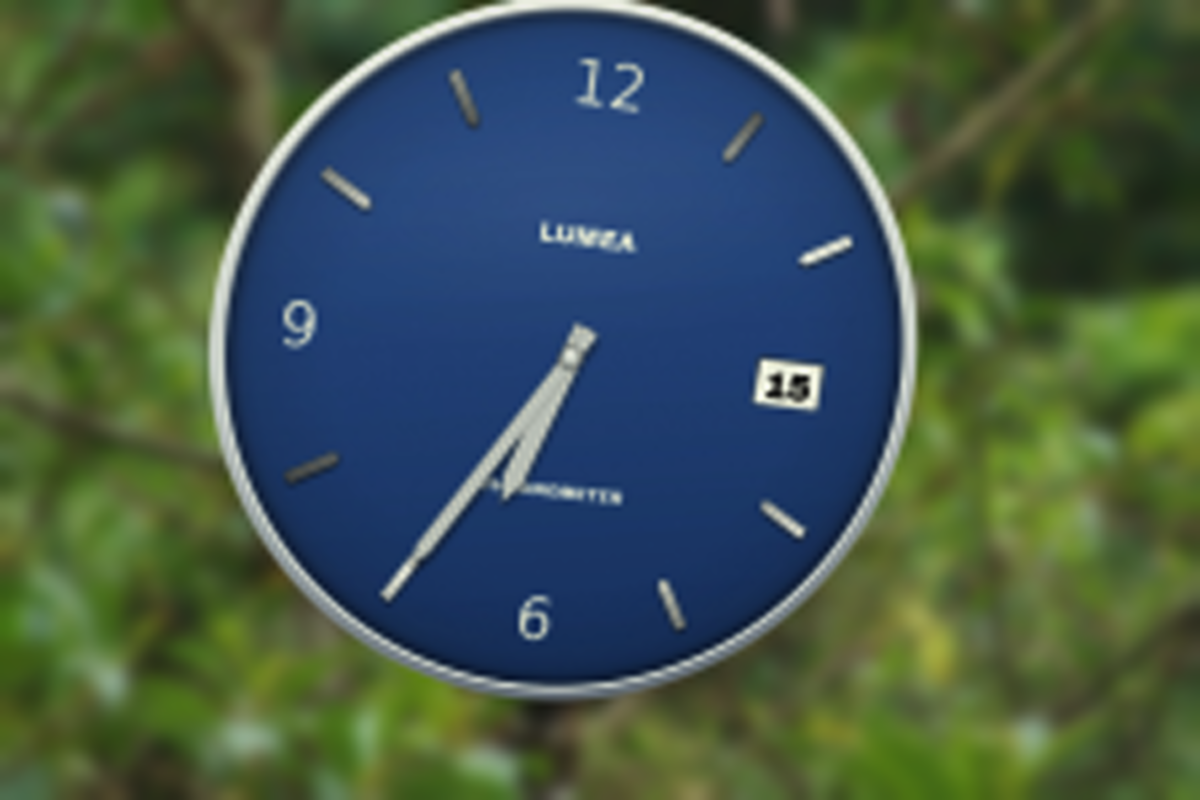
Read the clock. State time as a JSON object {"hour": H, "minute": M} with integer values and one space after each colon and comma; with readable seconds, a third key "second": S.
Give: {"hour": 6, "minute": 35}
